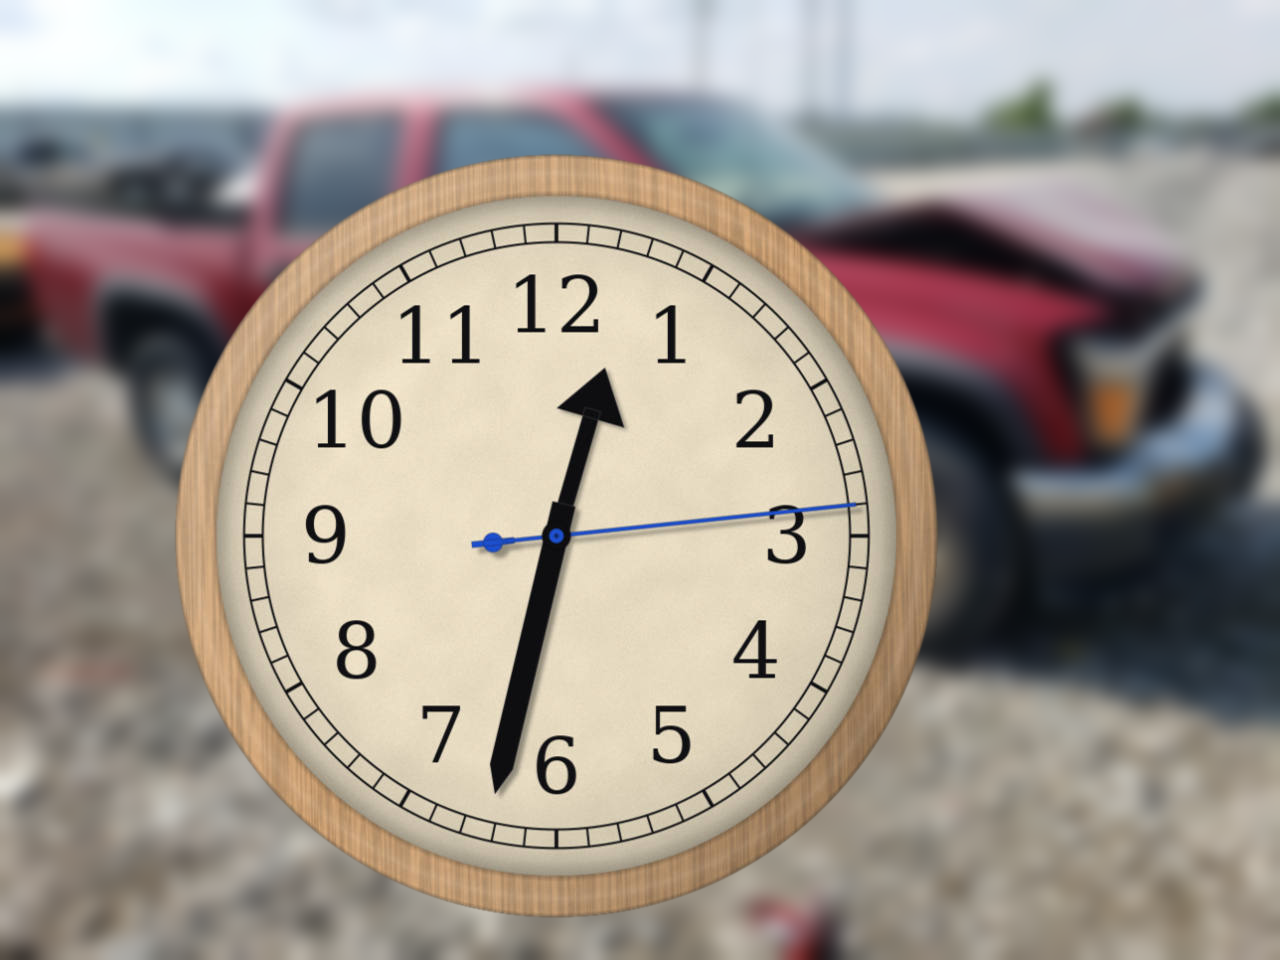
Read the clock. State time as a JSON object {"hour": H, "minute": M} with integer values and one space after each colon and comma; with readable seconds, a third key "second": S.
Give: {"hour": 12, "minute": 32, "second": 14}
